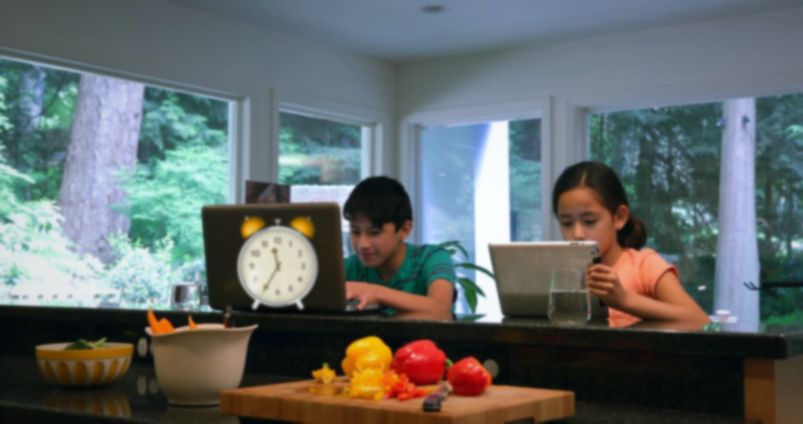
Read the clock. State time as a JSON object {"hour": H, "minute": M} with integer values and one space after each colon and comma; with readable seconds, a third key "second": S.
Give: {"hour": 11, "minute": 35}
